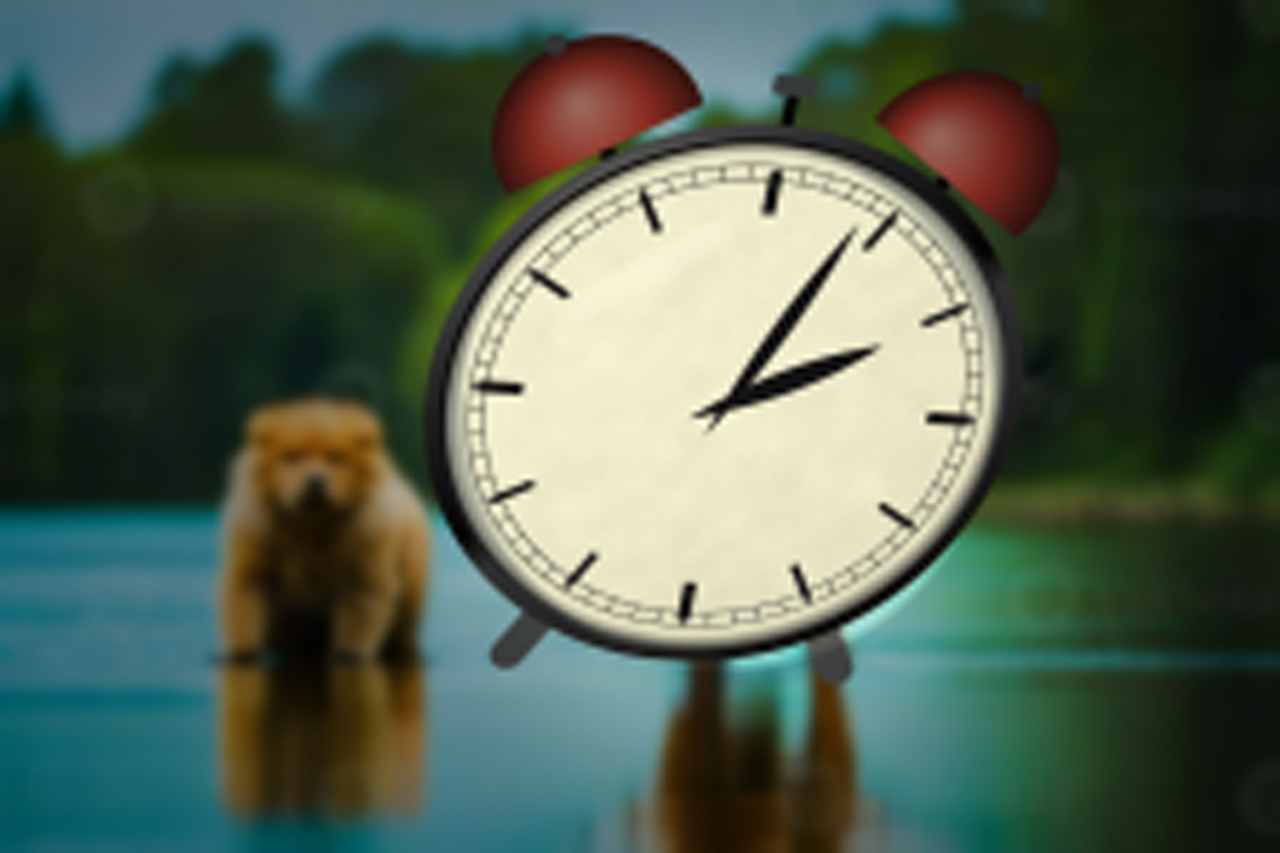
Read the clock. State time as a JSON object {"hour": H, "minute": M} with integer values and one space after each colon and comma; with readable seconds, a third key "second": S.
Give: {"hour": 2, "minute": 4}
